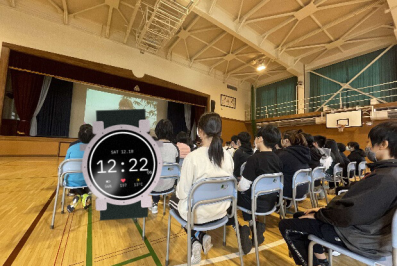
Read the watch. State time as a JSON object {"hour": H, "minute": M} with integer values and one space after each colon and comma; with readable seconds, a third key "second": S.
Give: {"hour": 12, "minute": 22}
